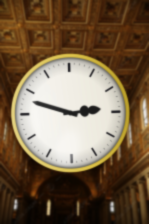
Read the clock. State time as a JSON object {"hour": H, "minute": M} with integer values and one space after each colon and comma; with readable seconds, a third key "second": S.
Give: {"hour": 2, "minute": 48}
